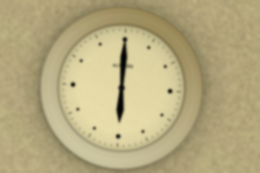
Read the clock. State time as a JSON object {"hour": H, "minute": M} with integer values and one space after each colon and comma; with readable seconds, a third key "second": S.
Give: {"hour": 6, "minute": 0}
